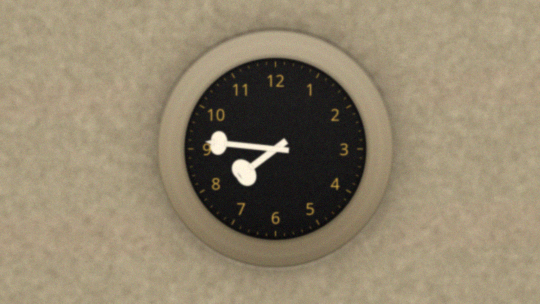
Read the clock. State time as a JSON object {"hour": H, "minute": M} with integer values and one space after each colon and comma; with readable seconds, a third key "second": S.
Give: {"hour": 7, "minute": 46}
